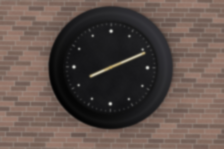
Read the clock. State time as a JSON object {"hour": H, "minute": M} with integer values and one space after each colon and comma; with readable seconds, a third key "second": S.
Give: {"hour": 8, "minute": 11}
